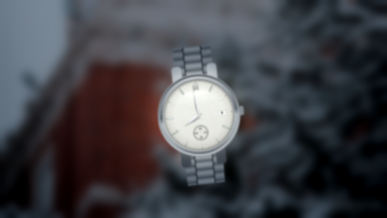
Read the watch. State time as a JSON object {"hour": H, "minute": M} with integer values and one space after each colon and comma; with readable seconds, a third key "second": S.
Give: {"hour": 7, "minute": 59}
